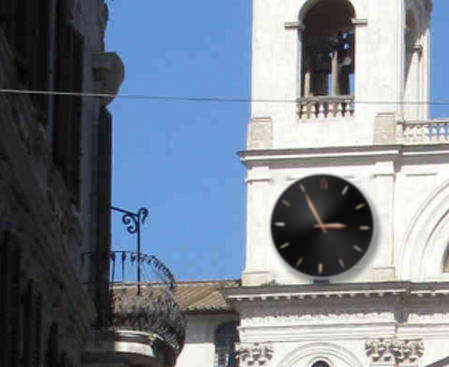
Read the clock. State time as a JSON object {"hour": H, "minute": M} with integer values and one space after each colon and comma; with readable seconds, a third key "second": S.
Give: {"hour": 2, "minute": 55}
